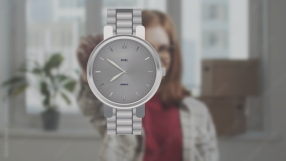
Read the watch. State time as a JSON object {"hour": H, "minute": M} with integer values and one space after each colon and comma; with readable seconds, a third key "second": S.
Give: {"hour": 7, "minute": 51}
